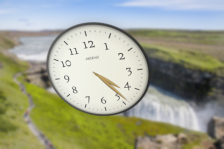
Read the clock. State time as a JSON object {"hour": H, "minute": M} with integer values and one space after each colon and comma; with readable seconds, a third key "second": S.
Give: {"hour": 4, "minute": 24}
